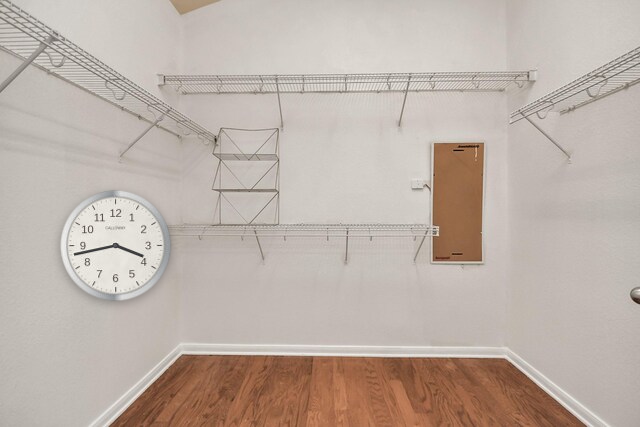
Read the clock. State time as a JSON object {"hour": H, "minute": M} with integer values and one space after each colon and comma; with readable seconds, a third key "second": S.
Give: {"hour": 3, "minute": 43}
